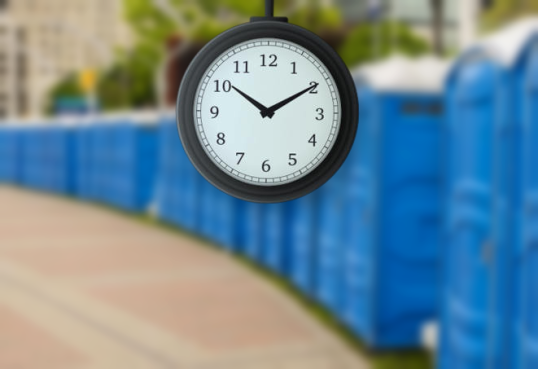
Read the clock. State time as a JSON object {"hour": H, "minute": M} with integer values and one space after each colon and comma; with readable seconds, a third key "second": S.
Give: {"hour": 10, "minute": 10}
